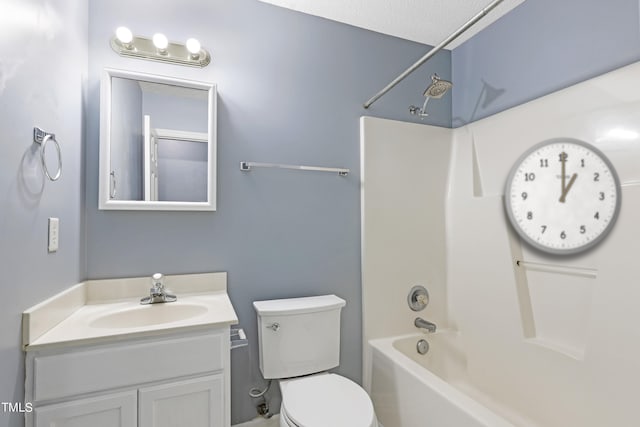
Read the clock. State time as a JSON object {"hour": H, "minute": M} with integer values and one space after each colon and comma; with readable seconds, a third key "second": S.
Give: {"hour": 1, "minute": 0}
